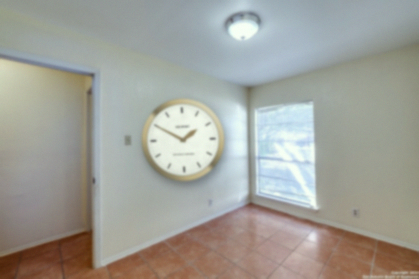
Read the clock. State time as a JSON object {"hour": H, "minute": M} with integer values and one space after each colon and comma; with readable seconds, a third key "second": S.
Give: {"hour": 1, "minute": 50}
